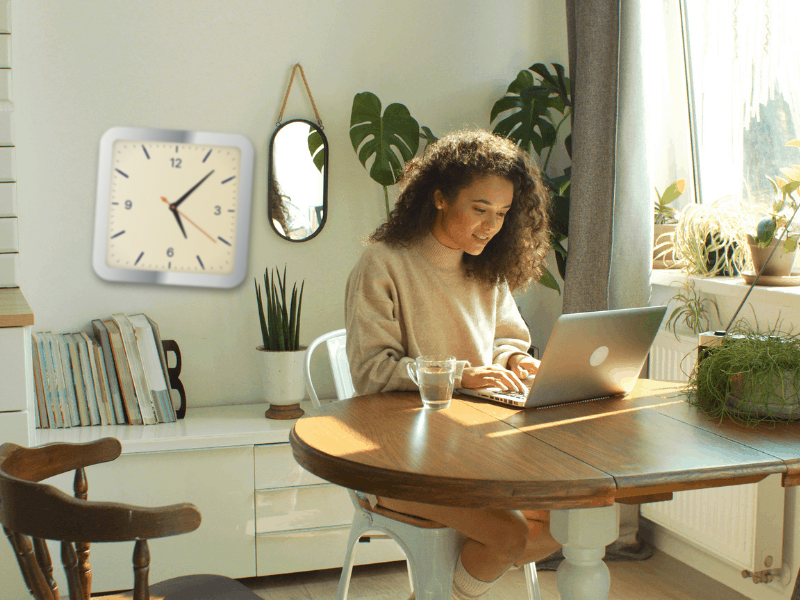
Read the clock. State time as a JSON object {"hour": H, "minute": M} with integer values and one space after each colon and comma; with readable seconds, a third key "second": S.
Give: {"hour": 5, "minute": 7, "second": 21}
